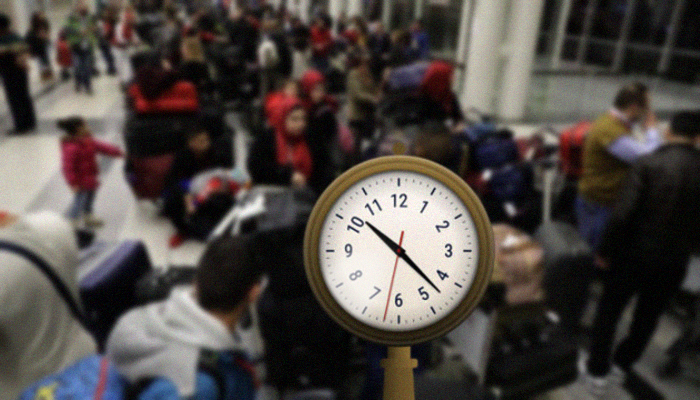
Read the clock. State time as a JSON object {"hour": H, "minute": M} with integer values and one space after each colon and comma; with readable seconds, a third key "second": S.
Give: {"hour": 10, "minute": 22, "second": 32}
